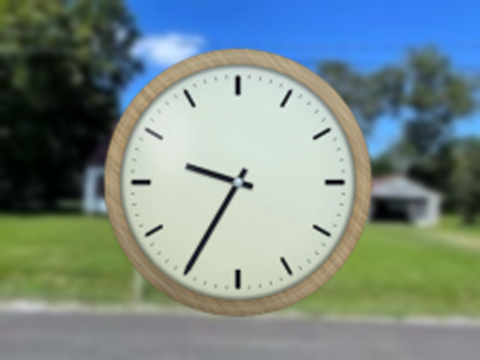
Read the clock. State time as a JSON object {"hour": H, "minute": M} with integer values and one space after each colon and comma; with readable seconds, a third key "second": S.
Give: {"hour": 9, "minute": 35}
